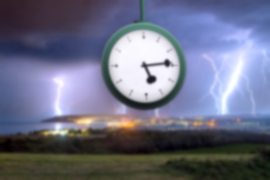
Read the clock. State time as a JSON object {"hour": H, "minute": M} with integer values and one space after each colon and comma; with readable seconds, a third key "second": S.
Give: {"hour": 5, "minute": 14}
